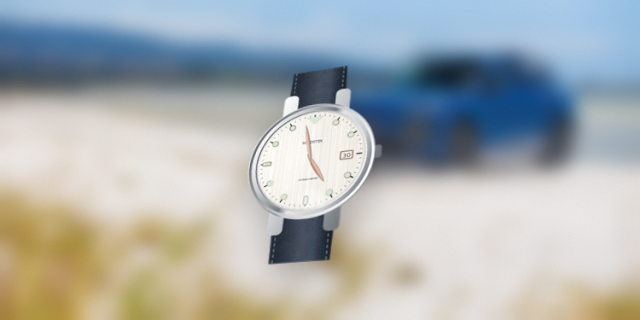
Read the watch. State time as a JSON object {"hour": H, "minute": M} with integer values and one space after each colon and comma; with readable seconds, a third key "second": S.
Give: {"hour": 4, "minute": 58}
